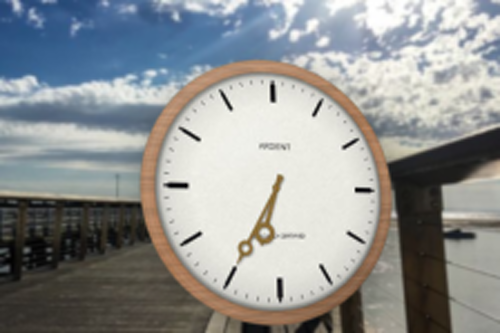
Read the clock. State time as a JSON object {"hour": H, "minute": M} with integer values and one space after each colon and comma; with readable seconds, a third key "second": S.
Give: {"hour": 6, "minute": 35}
